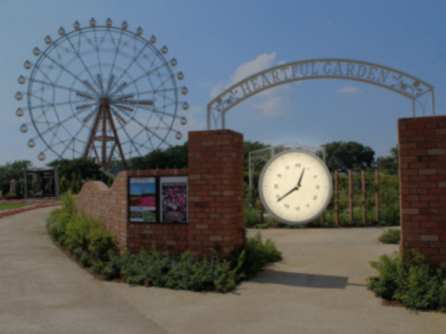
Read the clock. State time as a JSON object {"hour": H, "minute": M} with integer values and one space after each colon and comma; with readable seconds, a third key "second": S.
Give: {"hour": 12, "minute": 39}
